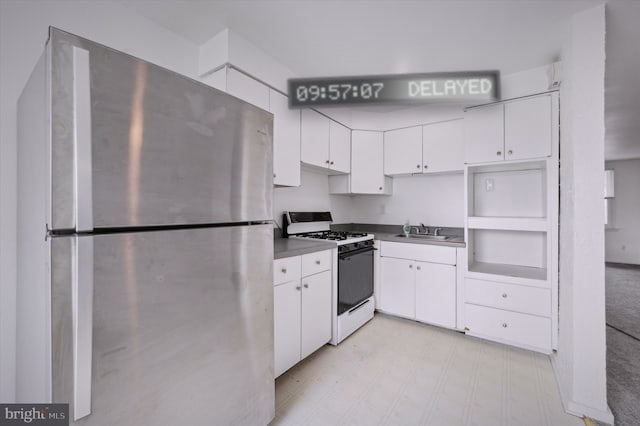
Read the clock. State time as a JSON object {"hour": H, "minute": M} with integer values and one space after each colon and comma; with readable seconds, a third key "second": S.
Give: {"hour": 9, "minute": 57, "second": 7}
